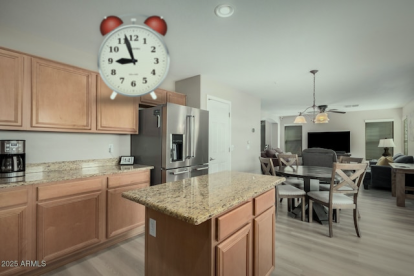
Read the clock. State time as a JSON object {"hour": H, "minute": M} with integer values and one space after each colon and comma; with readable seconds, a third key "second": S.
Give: {"hour": 8, "minute": 57}
